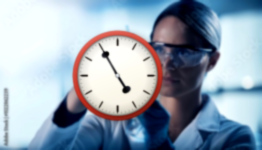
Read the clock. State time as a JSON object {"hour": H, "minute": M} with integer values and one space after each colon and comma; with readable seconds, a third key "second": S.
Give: {"hour": 4, "minute": 55}
